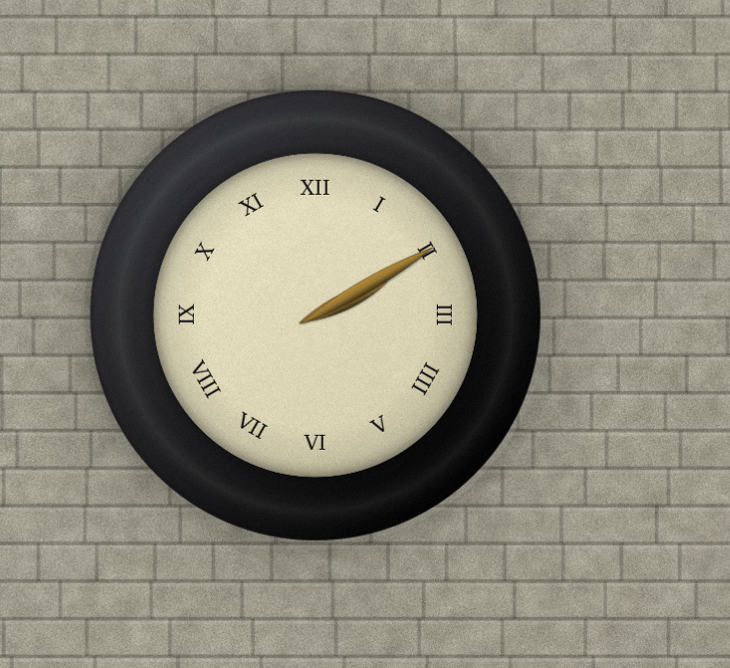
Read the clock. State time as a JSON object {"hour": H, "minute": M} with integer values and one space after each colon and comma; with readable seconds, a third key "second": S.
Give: {"hour": 2, "minute": 10}
